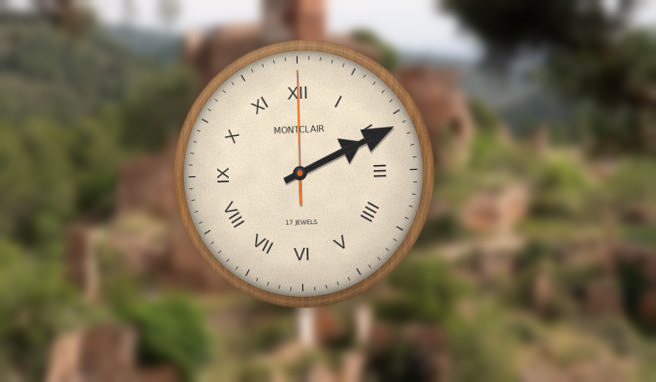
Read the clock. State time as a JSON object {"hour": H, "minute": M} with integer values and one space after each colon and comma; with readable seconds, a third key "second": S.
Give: {"hour": 2, "minute": 11, "second": 0}
